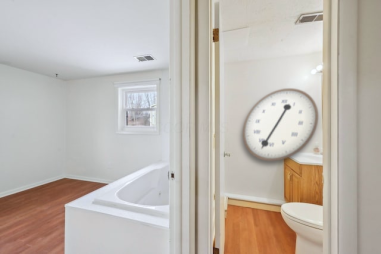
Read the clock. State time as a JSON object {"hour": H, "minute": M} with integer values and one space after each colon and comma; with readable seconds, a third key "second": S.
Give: {"hour": 12, "minute": 33}
